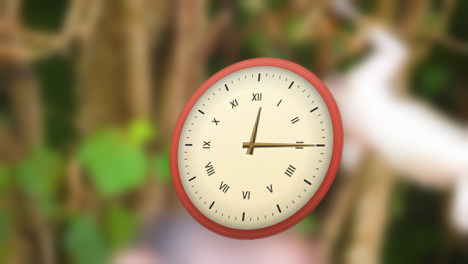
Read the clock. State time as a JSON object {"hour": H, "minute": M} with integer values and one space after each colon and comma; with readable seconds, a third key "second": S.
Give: {"hour": 12, "minute": 15}
